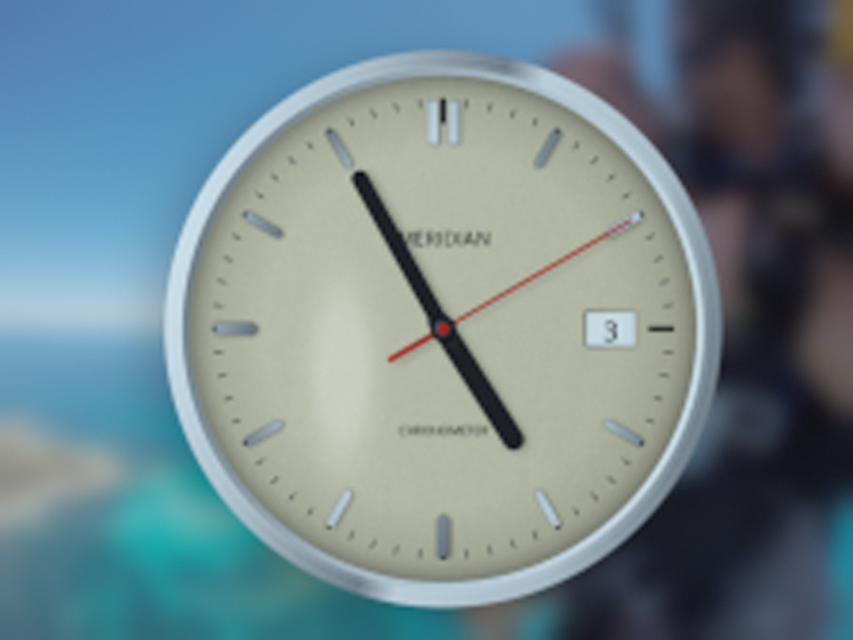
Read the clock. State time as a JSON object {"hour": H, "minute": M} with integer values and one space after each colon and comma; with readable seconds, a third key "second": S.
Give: {"hour": 4, "minute": 55, "second": 10}
